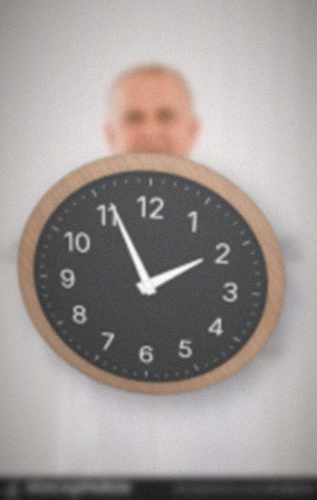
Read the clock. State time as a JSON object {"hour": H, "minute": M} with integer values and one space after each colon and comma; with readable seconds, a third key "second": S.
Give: {"hour": 1, "minute": 56}
